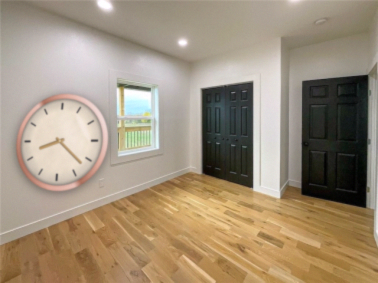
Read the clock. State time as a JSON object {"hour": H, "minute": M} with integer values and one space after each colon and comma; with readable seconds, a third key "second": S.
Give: {"hour": 8, "minute": 22}
